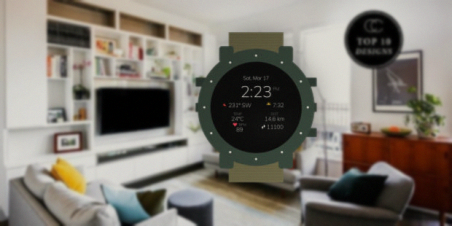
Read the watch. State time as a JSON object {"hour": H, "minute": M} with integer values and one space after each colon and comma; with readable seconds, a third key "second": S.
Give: {"hour": 2, "minute": 23}
